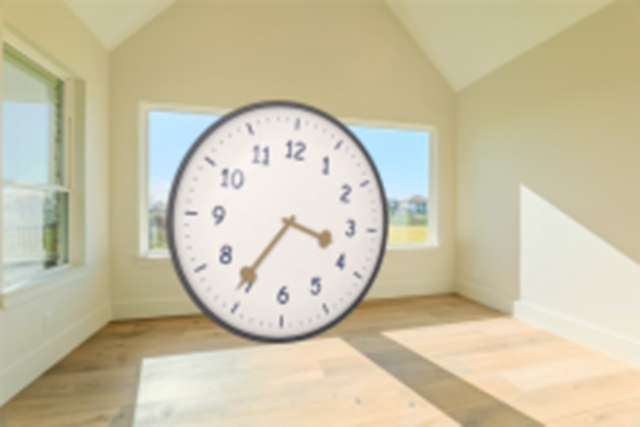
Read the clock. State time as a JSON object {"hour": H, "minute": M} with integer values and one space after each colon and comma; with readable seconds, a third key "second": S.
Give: {"hour": 3, "minute": 36}
